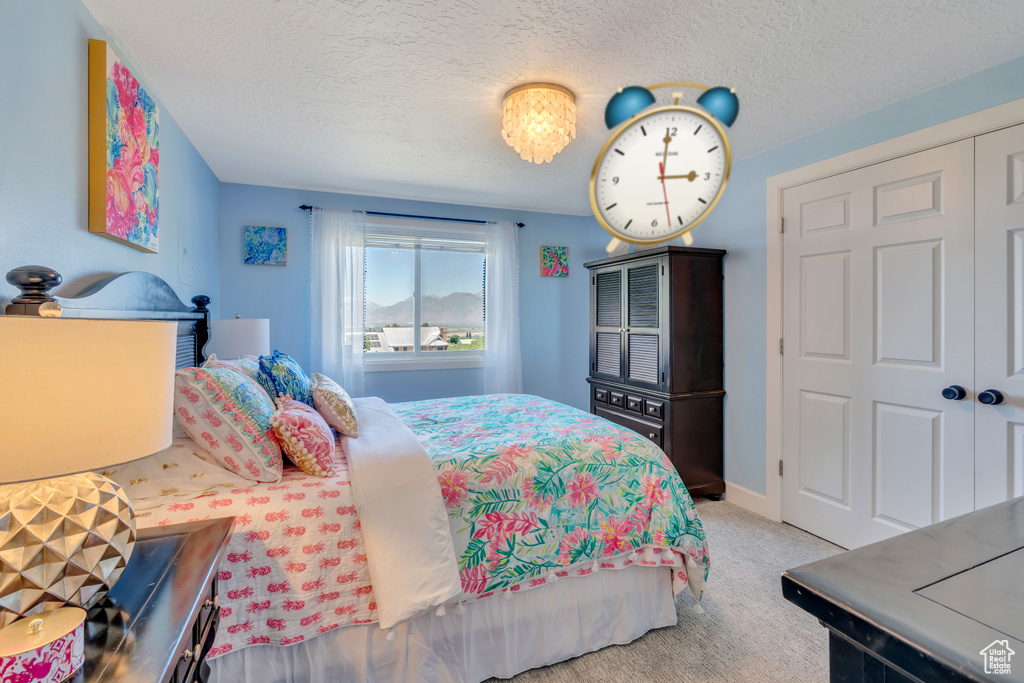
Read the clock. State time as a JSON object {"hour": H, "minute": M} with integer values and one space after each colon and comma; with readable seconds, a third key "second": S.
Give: {"hour": 2, "minute": 59, "second": 27}
